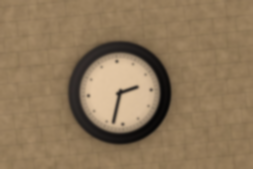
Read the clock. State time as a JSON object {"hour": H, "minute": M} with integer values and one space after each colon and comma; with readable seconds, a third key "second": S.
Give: {"hour": 2, "minute": 33}
